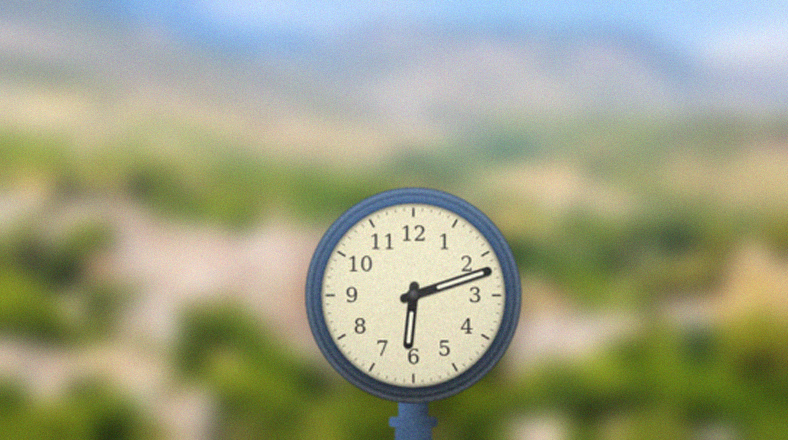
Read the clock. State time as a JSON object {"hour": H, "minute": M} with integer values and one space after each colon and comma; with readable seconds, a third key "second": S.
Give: {"hour": 6, "minute": 12}
